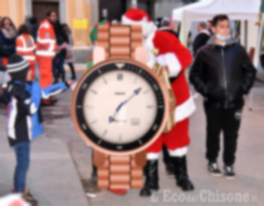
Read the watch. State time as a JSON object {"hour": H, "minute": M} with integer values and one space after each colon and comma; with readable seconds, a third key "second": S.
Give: {"hour": 7, "minute": 8}
